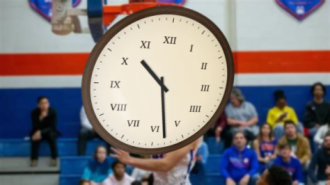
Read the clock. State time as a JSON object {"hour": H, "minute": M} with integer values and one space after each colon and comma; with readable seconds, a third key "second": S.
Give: {"hour": 10, "minute": 28}
